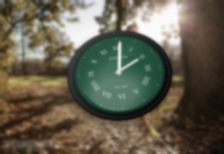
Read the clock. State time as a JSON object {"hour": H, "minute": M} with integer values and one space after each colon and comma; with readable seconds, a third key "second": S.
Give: {"hour": 2, "minute": 1}
